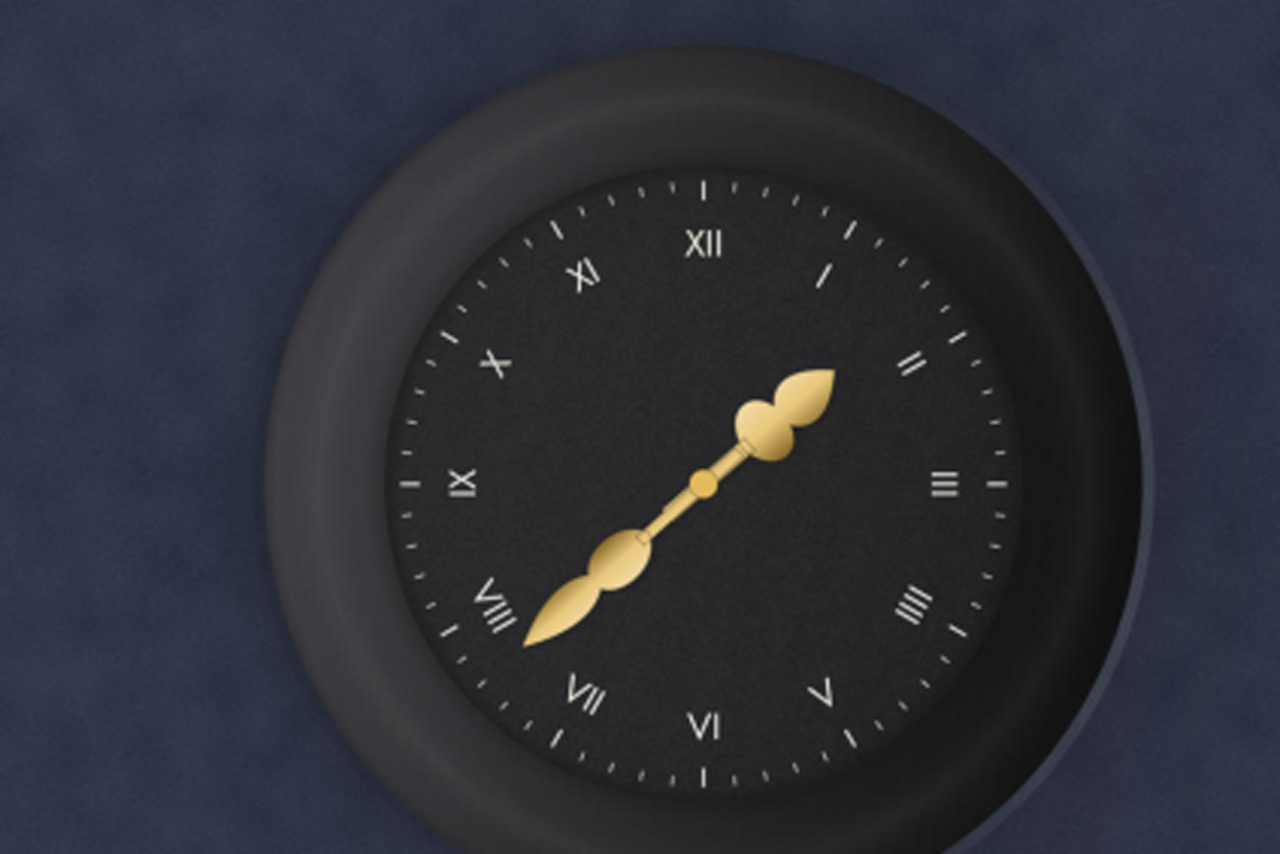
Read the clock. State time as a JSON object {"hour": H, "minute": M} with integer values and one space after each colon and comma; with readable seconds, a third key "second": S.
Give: {"hour": 1, "minute": 38}
